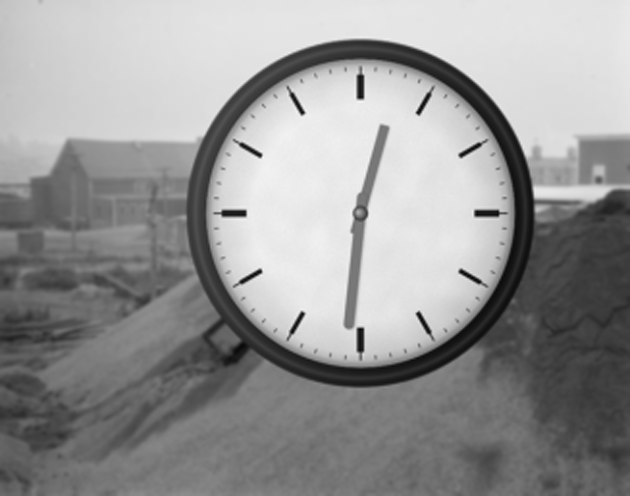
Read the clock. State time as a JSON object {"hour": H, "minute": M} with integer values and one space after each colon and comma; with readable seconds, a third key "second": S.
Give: {"hour": 12, "minute": 31}
